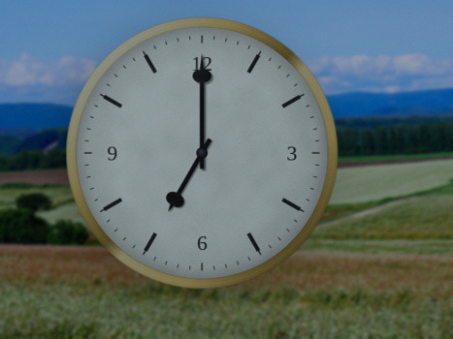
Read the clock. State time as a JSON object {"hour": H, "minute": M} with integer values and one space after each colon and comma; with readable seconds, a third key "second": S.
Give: {"hour": 7, "minute": 0}
